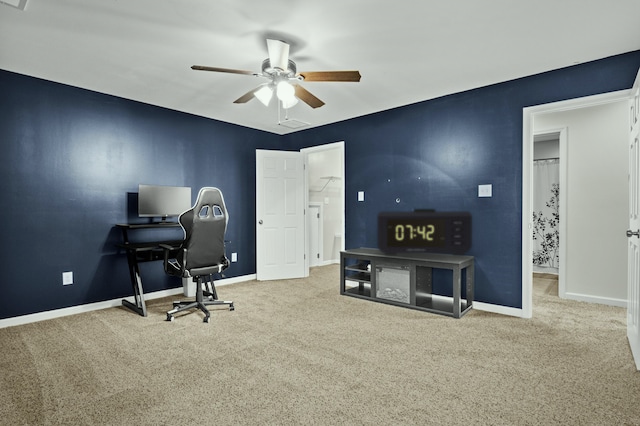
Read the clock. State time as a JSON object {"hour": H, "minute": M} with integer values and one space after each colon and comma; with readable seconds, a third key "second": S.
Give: {"hour": 7, "minute": 42}
